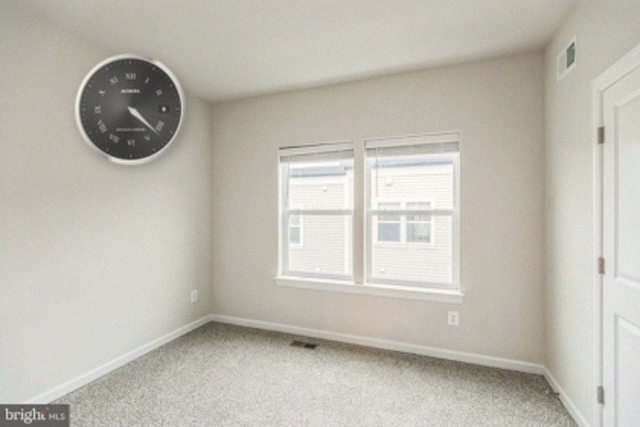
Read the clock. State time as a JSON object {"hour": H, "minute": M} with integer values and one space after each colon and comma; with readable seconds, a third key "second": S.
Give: {"hour": 4, "minute": 22}
